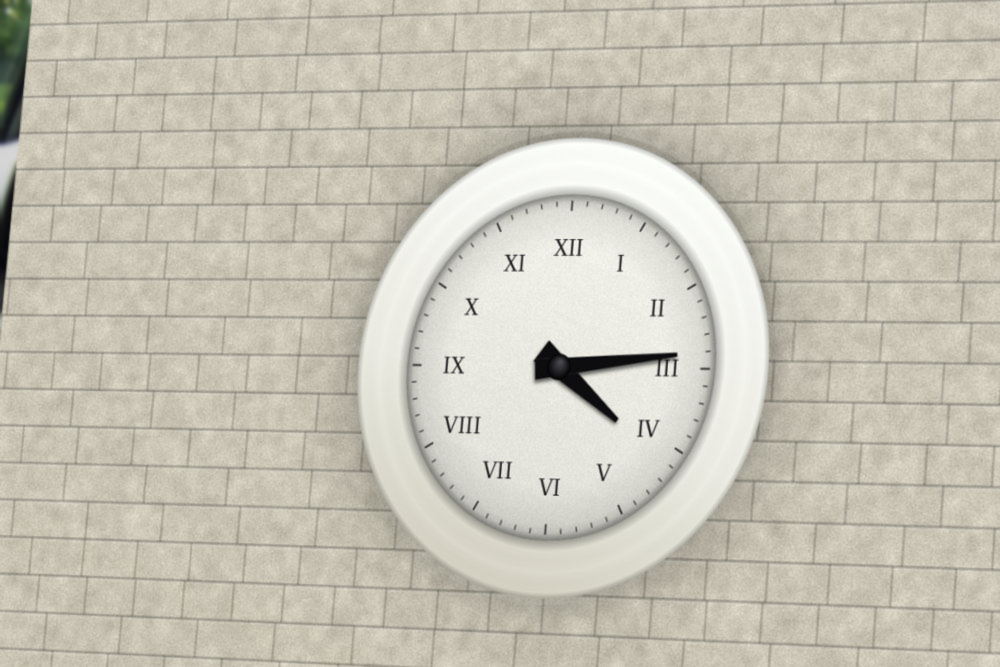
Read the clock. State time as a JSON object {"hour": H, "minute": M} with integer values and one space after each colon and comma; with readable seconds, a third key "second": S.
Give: {"hour": 4, "minute": 14}
